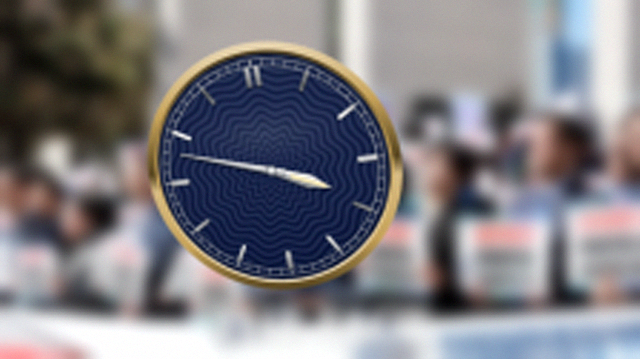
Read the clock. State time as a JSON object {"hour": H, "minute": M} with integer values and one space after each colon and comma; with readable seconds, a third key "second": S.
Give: {"hour": 3, "minute": 48}
